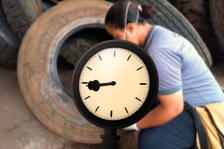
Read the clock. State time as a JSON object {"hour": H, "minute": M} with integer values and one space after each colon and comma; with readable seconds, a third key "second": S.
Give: {"hour": 8, "minute": 44}
